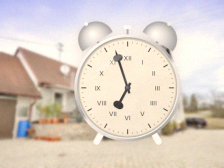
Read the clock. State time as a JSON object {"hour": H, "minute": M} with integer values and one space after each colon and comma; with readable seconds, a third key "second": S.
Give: {"hour": 6, "minute": 57}
